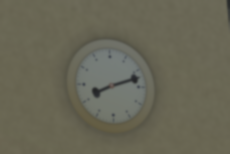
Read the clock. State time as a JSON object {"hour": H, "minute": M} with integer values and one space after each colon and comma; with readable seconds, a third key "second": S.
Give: {"hour": 8, "minute": 12}
